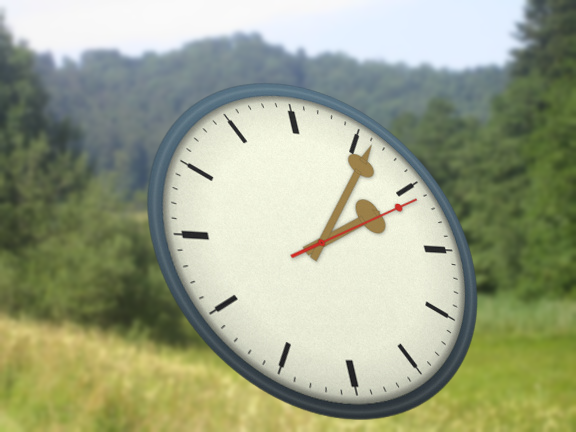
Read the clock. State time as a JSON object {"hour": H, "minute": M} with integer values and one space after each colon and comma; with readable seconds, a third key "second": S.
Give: {"hour": 2, "minute": 6, "second": 11}
